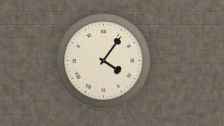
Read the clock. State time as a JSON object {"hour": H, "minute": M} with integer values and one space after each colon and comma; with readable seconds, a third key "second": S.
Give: {"hour": 4, "minute": 6}
